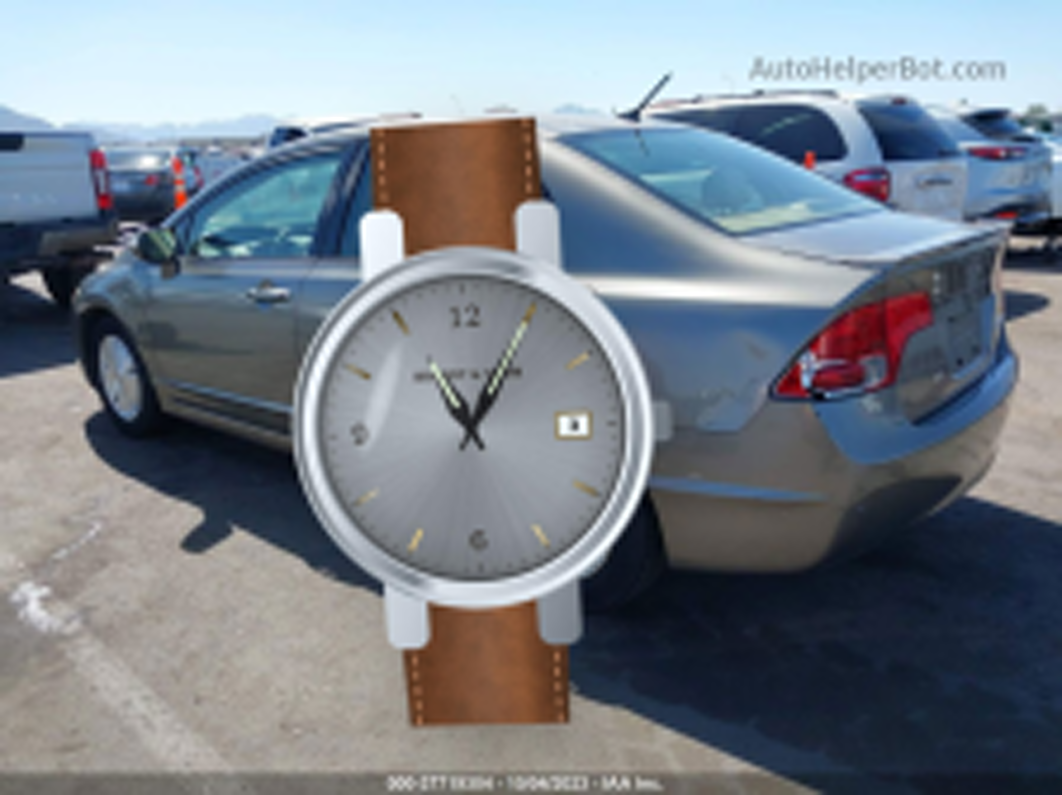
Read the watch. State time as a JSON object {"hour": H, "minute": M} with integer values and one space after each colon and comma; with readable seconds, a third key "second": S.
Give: {"hour": 11, "minute": 5}
